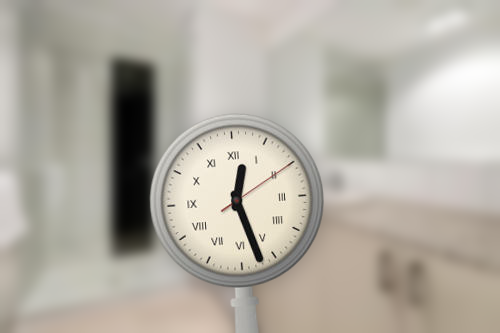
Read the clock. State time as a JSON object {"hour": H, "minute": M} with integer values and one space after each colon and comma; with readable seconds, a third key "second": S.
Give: {"hour": 12, "minute": 27, "second": 10}
